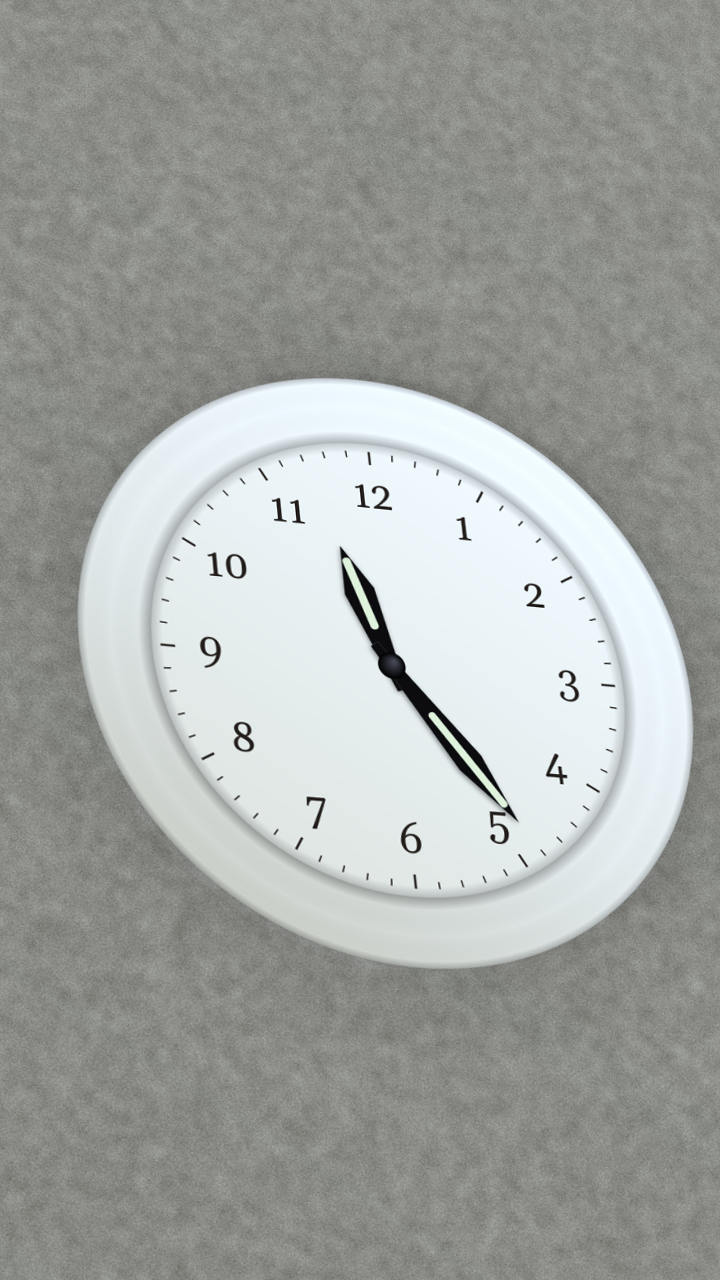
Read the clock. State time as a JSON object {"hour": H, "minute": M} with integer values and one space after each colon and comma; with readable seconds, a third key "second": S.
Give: {"hour": 11, "minute": 24}
